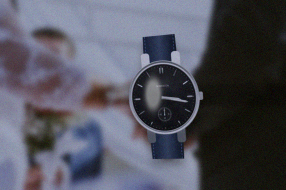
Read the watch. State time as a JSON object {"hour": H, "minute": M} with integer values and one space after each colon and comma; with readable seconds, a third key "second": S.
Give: {"hour": 3, "minute": 17}
